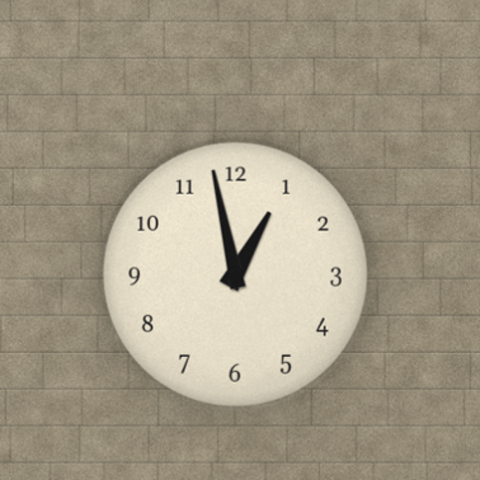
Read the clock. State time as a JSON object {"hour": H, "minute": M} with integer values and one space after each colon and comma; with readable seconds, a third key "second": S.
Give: {"hour": 12, "minute": 58}
